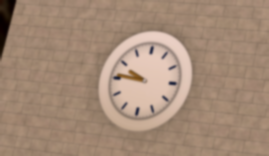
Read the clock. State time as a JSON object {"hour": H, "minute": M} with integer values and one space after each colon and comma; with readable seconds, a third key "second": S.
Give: {"hour": 9, "minute": 46}
